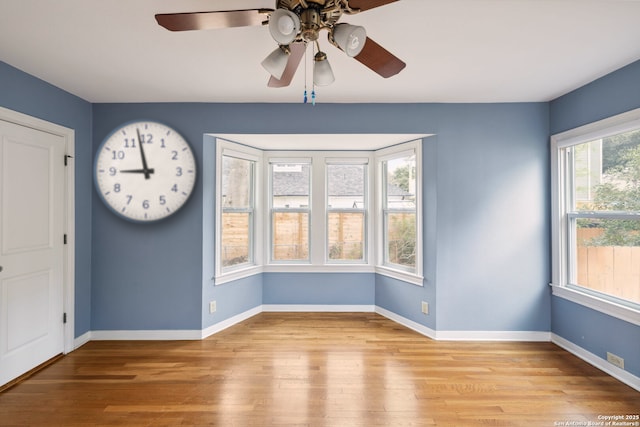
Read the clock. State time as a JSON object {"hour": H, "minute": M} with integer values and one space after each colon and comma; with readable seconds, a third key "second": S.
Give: {"hour": 8, "minute": 58}
